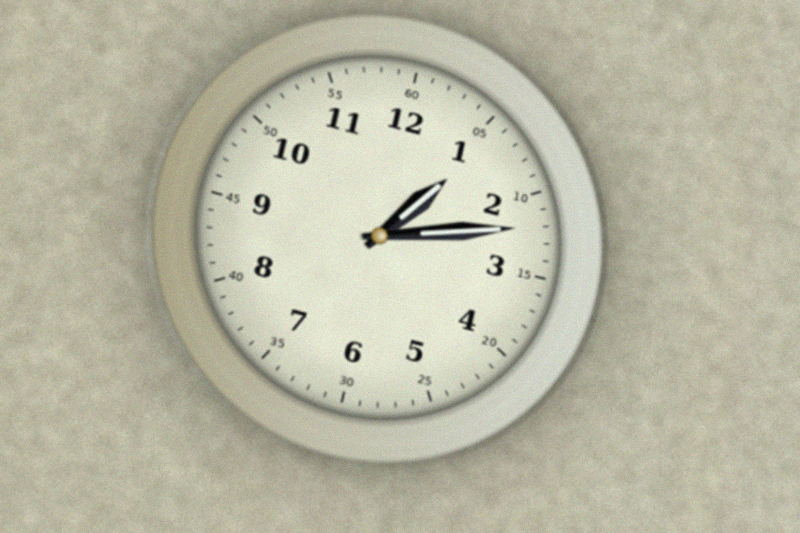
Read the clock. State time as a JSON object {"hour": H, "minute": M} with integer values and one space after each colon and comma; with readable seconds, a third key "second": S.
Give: {"hour": 1, "minute": 12}
